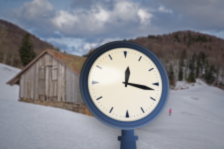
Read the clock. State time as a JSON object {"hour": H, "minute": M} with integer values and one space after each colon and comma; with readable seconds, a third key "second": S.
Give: {"hour": 12, "minute": 17}
